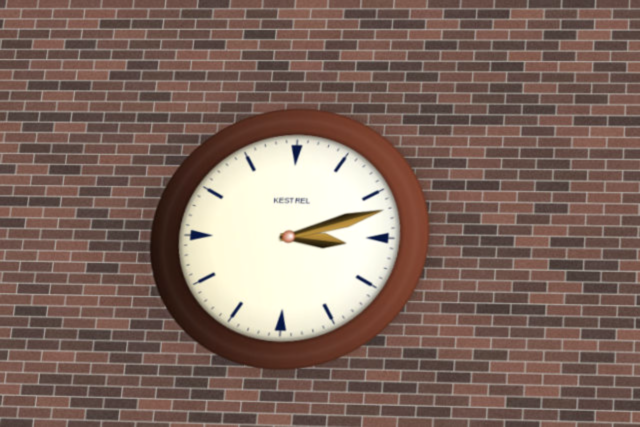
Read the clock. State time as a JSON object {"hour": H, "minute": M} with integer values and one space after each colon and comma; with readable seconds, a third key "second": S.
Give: {"hour": 3, "minute": 12}
